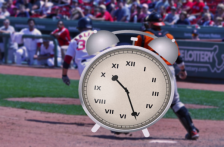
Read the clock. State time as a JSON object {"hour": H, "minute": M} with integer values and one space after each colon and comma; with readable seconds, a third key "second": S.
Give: {"hour": 10, "minute": 26}
